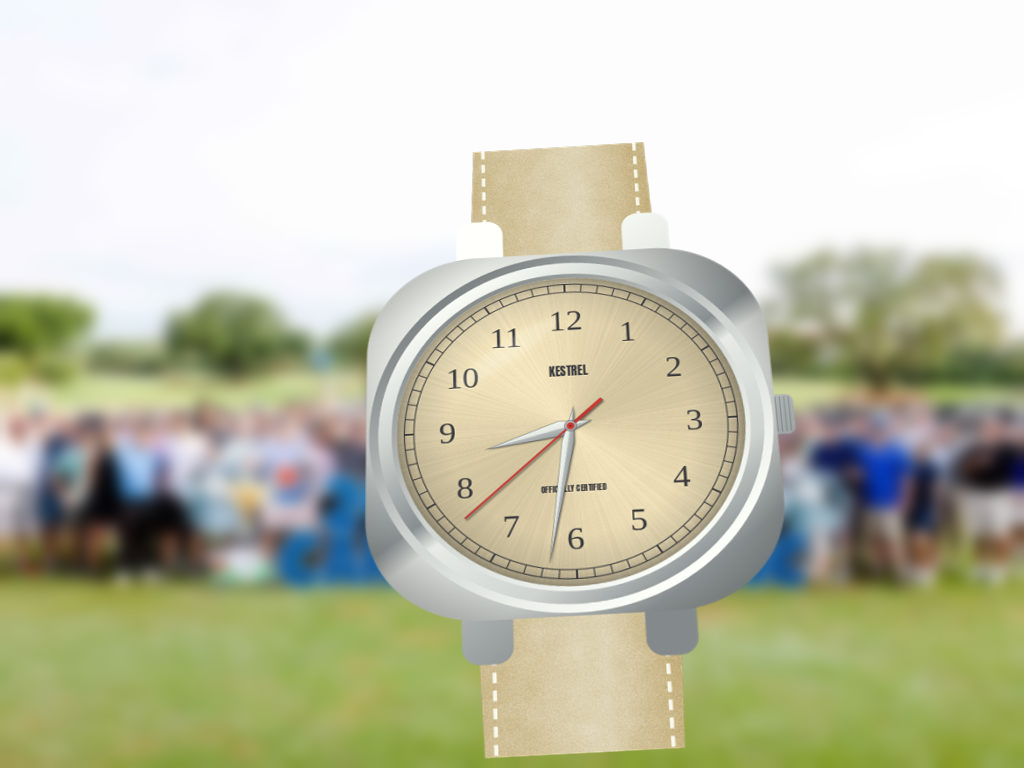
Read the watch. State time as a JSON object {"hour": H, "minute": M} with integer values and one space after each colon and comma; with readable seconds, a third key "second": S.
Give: {"hour": 8, "minute": 31, "second": 38}
